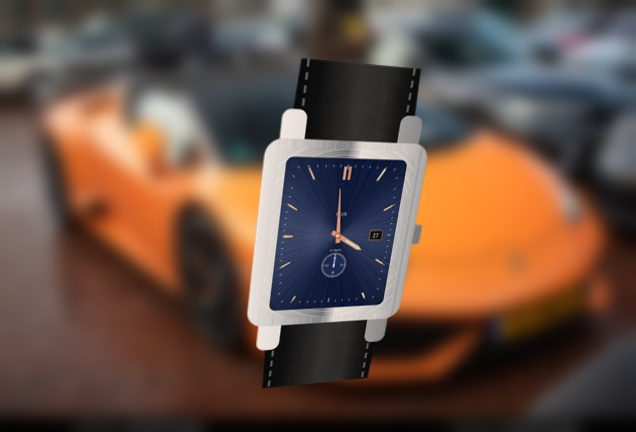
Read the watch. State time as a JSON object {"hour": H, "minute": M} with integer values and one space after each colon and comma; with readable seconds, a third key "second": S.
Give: {"hour": 3, "minute": 59}
